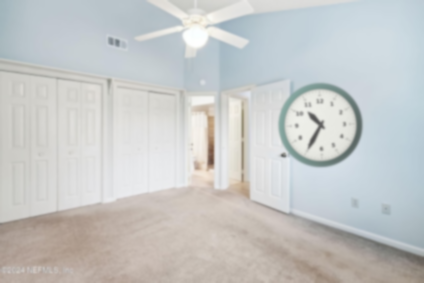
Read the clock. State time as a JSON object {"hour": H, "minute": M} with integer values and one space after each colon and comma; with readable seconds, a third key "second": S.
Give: {"hour": 10, "minute": 35}
